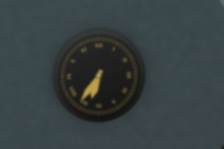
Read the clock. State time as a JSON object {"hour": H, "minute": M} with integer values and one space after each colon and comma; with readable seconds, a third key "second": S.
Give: {"hour": 6, "minute": 36}
